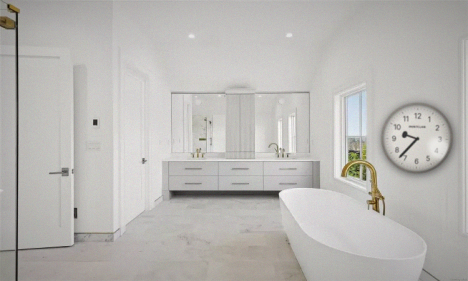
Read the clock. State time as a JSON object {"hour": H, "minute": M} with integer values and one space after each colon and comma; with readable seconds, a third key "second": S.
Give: {"hour": 9, "minute": 37}
